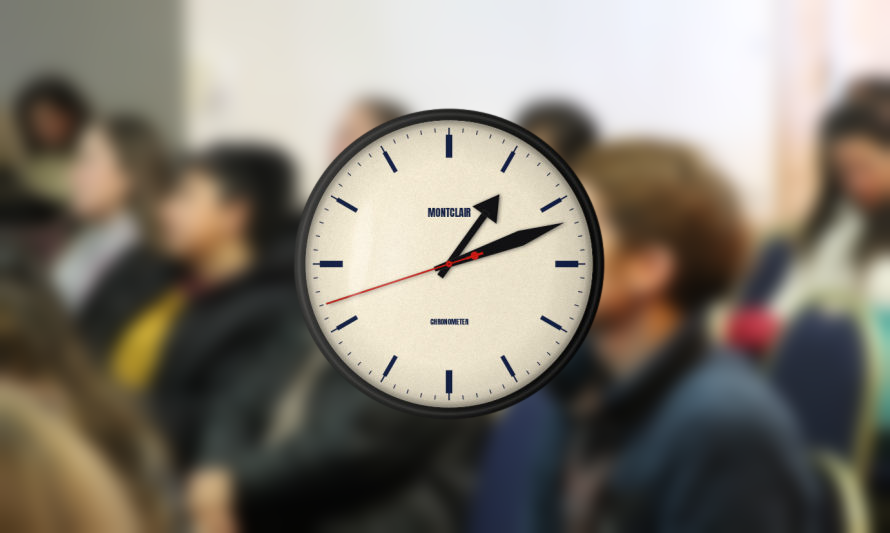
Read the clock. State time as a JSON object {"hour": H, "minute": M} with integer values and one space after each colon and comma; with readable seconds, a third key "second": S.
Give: {"hour": 1, "minute": 11, "second": 42}
